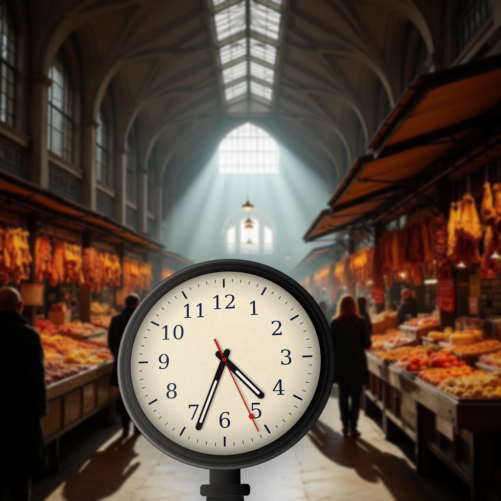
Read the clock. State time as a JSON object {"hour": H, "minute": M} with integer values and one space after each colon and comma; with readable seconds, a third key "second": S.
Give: {"hour": 4, "minute": 33, "second": 26}
